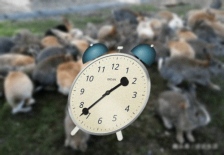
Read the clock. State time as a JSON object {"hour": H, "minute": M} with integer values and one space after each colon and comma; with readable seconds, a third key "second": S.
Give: {"hour": 1, "minute": 37}
